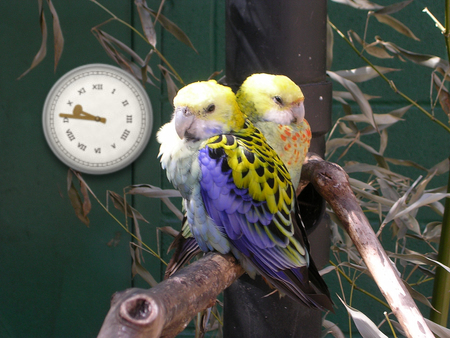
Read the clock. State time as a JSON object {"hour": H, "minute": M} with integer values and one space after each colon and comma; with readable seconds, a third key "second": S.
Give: {"hour": 9, "minute": 46}
